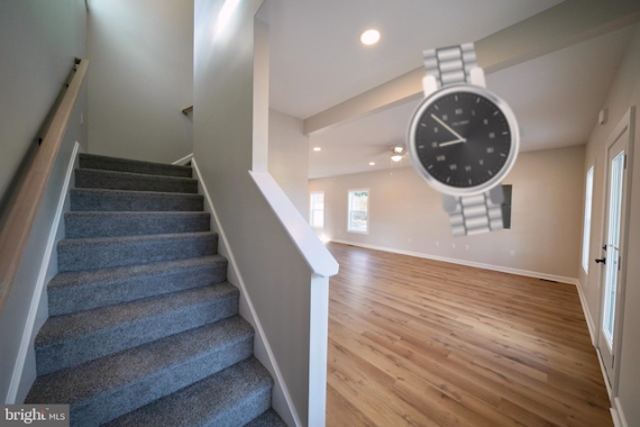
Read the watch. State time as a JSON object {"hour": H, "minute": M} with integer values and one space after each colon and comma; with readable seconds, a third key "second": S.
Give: {"hour": 8, "minute": 53}
